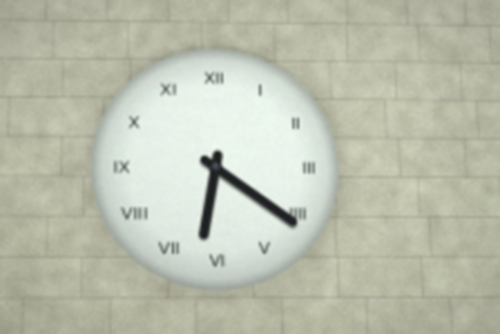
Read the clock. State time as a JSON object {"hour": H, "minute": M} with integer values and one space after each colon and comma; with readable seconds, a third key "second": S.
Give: {"hour": 6, "minute": 21}
